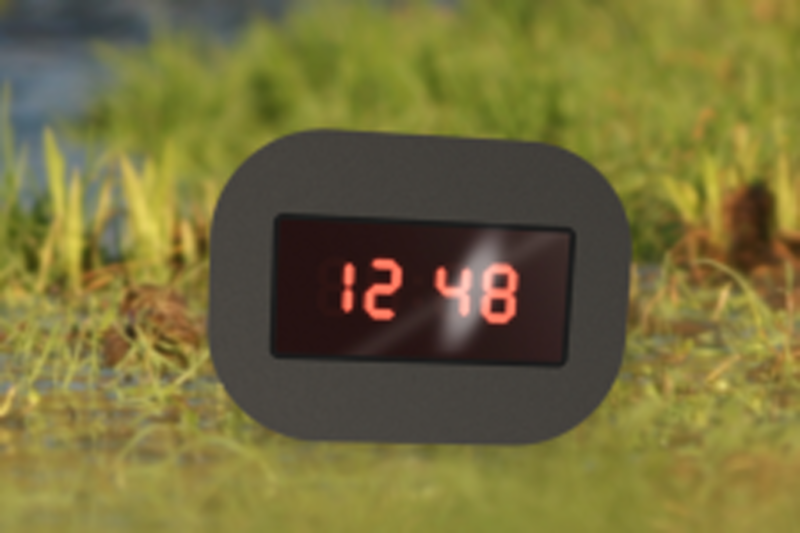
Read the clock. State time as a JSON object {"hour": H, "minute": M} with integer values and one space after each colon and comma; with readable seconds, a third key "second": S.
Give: {"hour": 12, "minute": 48}
